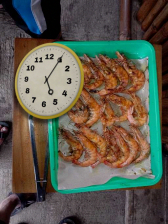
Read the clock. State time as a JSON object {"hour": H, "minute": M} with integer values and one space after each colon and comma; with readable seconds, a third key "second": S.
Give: {"hour": 5, "minute": 5}
